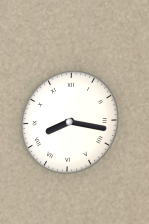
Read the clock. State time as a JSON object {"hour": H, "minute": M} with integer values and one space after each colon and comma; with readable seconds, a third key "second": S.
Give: {"hour": 8, "minute": 17}
